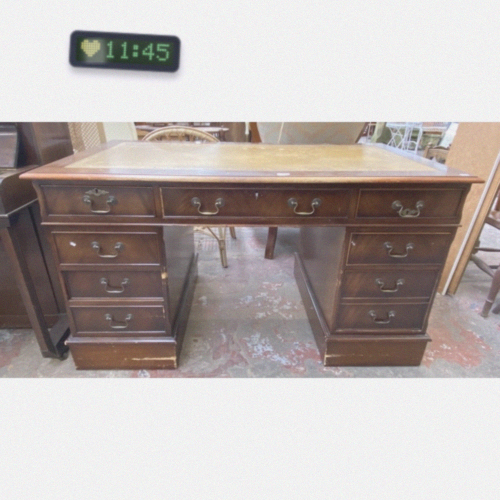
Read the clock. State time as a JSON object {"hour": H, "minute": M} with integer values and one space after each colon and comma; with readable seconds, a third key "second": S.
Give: {"hour": 11, "minute": 45}
